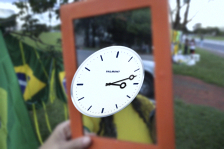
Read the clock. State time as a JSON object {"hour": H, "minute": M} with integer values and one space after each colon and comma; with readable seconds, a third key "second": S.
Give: {"hour": 3, "minute": 12}
